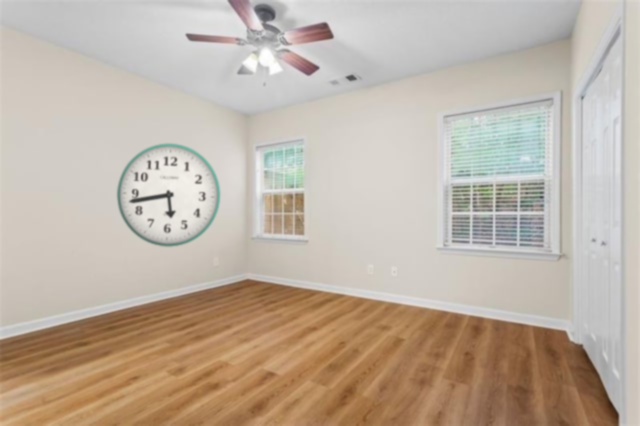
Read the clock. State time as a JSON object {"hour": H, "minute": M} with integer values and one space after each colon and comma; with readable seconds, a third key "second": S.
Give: {"hour": 5, "minute": 43}
